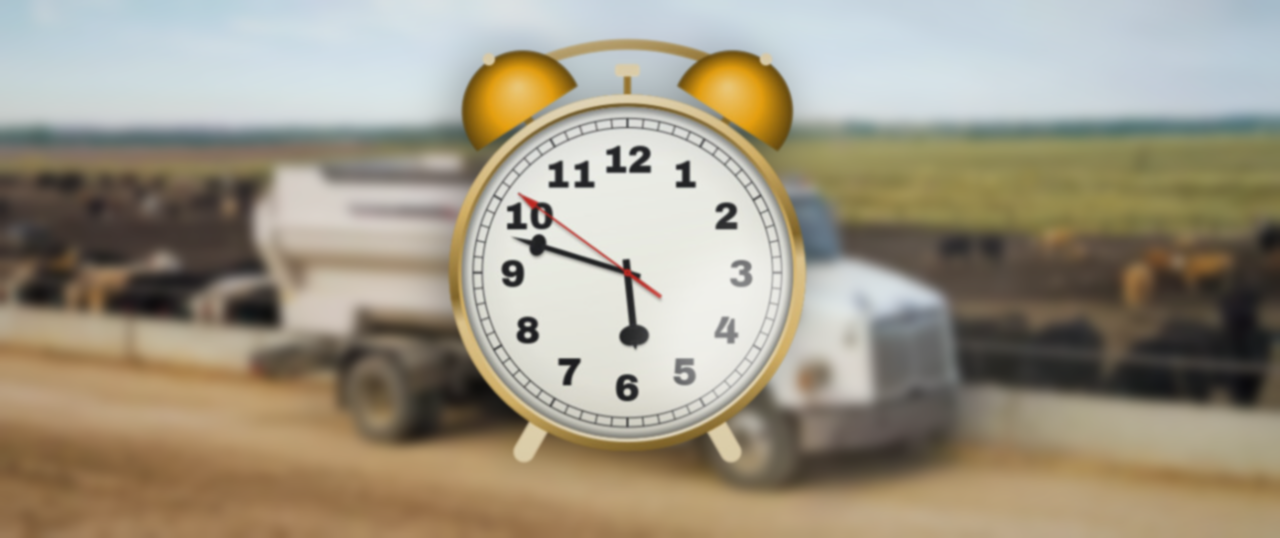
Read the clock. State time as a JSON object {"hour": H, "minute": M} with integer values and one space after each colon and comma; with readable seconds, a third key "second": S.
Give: {"hour": 5, "minute": 47, "second": 51}
